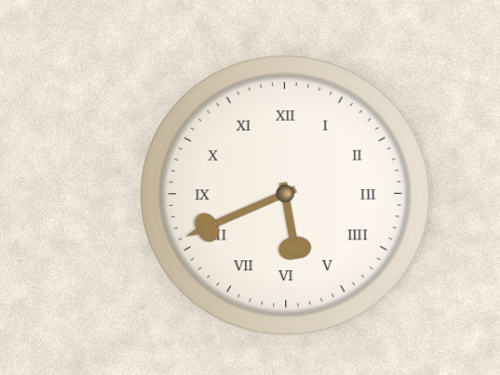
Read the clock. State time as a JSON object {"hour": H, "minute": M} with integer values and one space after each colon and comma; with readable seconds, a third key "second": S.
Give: {"hour": 5, "minute": 41}
